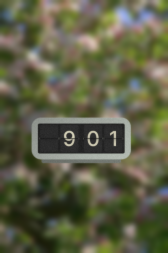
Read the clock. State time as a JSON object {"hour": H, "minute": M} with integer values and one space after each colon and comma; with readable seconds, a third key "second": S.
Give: {"hour": 9, "minute": 1}
